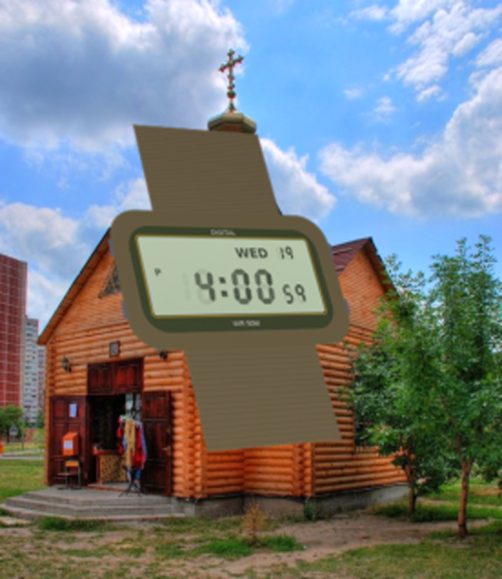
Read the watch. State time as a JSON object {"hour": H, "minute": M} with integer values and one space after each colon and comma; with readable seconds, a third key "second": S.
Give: {"hour": 4, "minute": 0, "second": 59}
